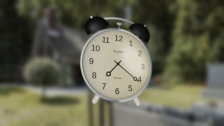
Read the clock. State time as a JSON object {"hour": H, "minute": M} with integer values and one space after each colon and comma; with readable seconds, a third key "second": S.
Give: {"hour": 7, "minute": 21}
